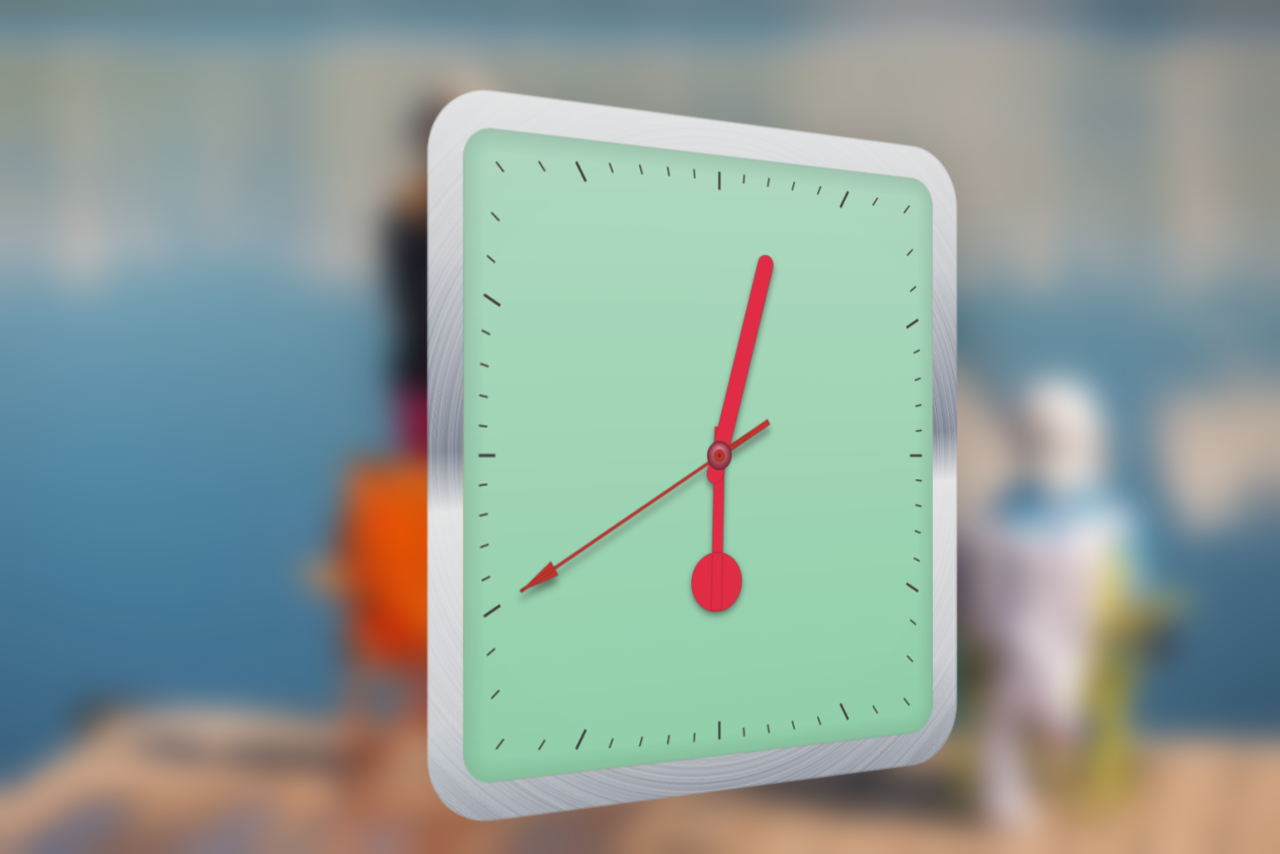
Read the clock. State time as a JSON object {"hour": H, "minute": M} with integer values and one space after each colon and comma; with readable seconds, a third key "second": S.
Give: {"hour": 6, "minute": 2, "second": 40}
